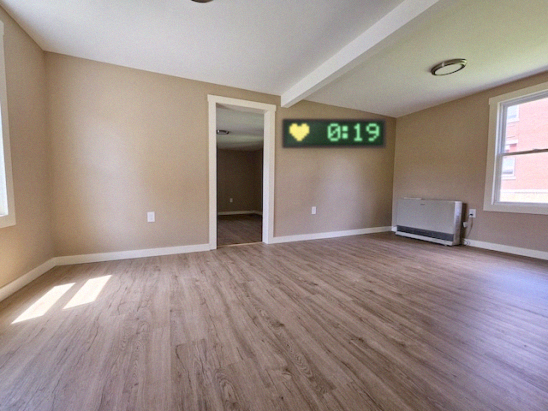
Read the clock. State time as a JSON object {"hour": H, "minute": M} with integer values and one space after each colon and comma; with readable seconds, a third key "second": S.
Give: {"hour": 0, "minute": 19}
